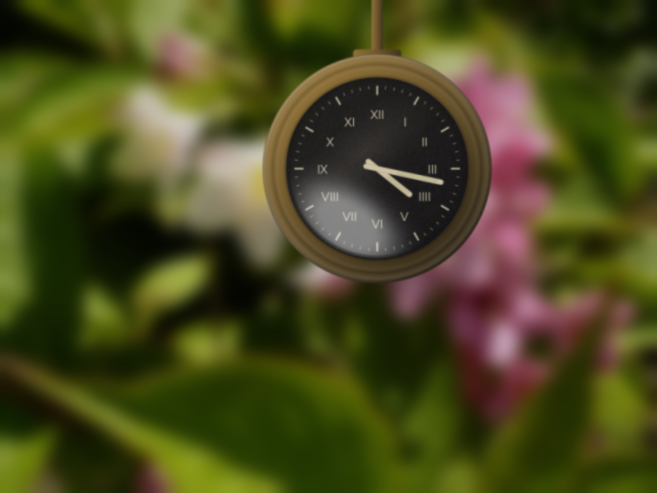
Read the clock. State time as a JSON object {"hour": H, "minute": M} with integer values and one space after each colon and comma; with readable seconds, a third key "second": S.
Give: {"hour": 4, "minute": 17}
